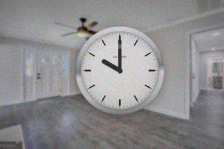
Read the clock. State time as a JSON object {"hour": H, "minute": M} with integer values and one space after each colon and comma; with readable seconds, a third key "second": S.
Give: {"hour": 10, "minute": 0}
